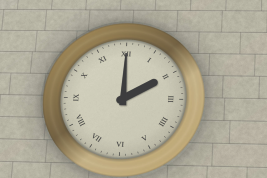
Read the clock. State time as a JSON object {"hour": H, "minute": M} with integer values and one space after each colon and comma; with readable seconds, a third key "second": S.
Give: {"hour": 2, "minute": 0}
